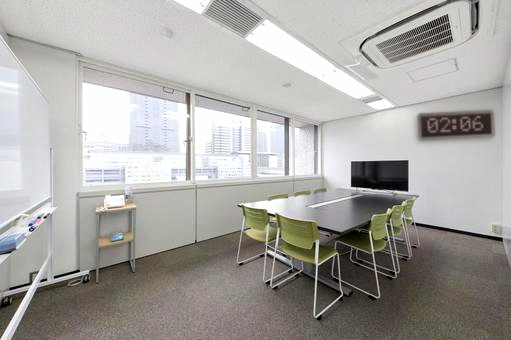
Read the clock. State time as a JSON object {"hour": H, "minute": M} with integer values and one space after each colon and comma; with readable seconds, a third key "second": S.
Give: {"hour": 2, "minute": 6}
